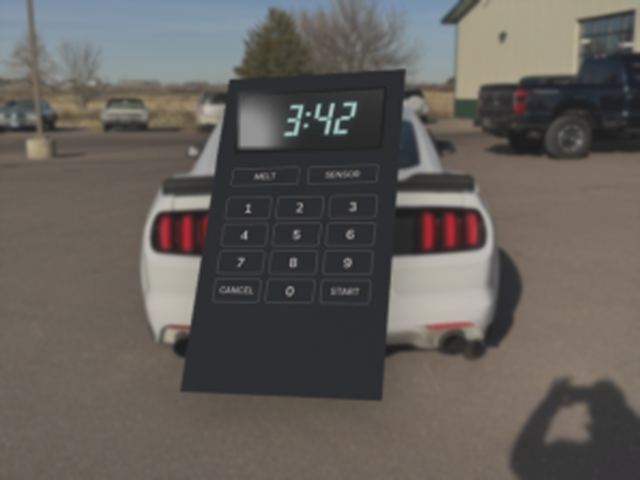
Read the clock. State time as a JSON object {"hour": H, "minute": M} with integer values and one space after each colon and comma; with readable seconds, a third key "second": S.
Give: {"hour": 3, "minute": 42}
